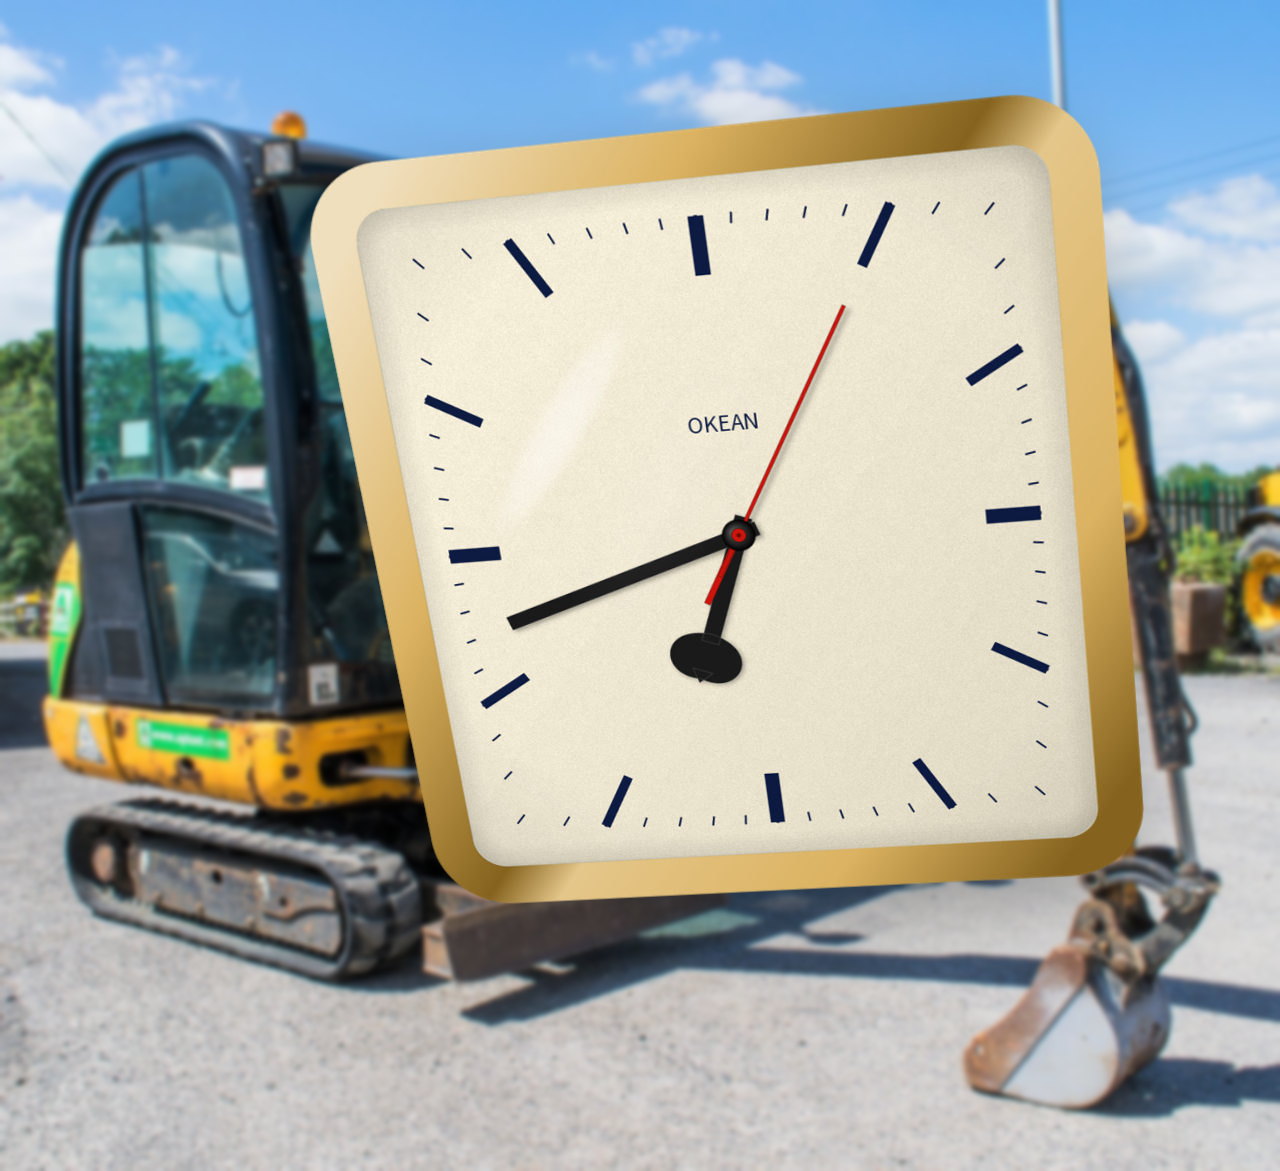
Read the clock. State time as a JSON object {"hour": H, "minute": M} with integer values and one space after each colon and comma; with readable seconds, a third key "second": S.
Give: {"hour": 6, "minute": 42, "second": 5}
